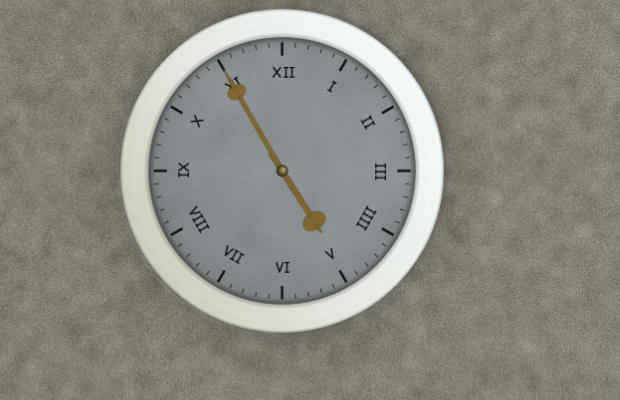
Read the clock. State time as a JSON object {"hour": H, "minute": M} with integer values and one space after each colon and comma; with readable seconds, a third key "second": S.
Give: {"hour": 4, "minute": 55}
